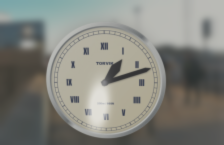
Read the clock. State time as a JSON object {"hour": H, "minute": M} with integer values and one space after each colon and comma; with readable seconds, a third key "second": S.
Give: {"hour": 1, "minute": 12}
